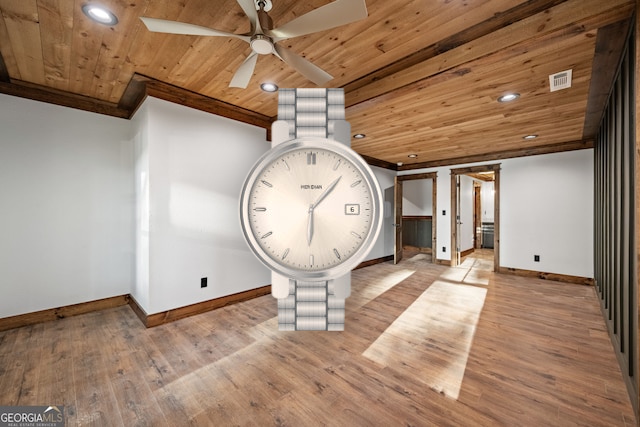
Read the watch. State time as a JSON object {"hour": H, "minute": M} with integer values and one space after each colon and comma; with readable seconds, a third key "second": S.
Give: {"hour": 6, "minute": 7}
